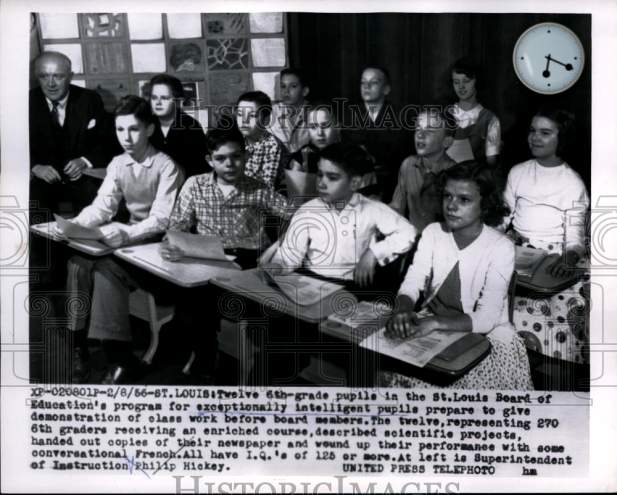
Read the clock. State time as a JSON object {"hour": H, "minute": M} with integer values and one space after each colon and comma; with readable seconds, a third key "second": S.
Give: {"hour": 6, "minute": 19}
